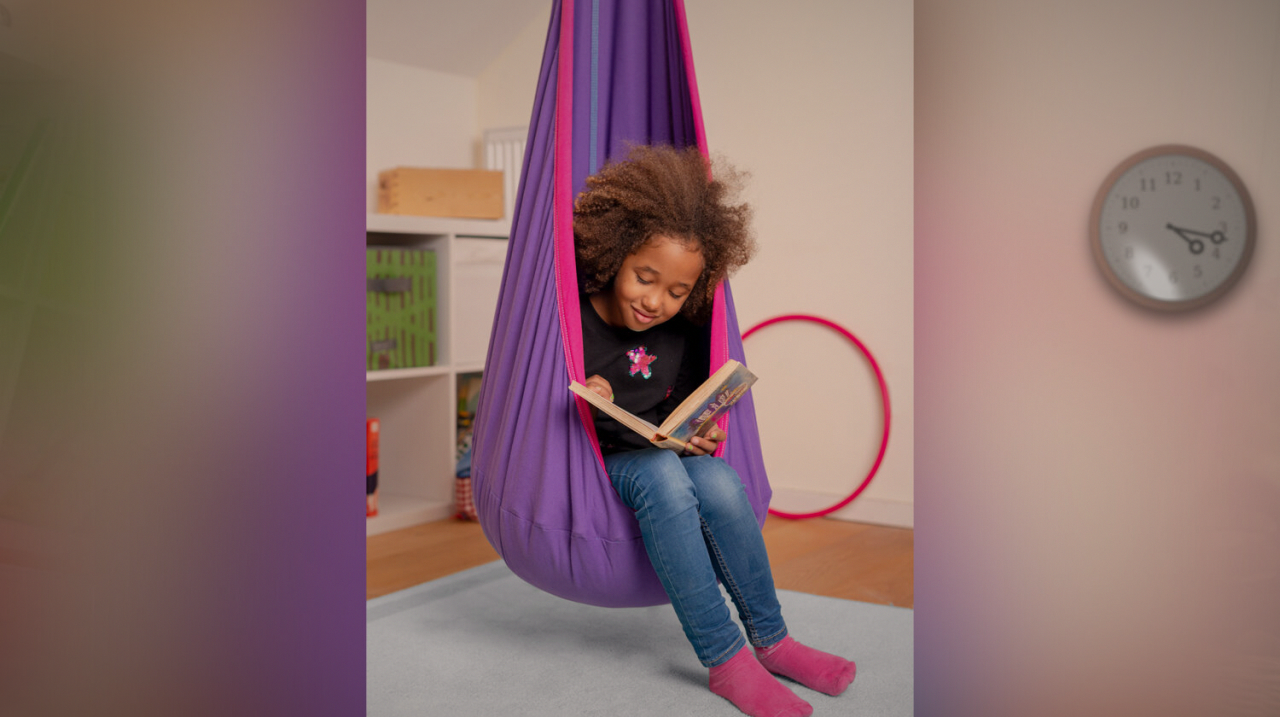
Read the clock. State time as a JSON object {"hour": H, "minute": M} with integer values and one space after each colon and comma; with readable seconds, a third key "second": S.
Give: {"hour": 4, "minute": 17}
